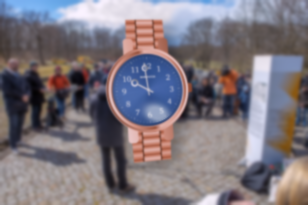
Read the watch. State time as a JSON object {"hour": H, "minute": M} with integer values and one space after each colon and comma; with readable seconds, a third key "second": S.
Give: {"hour": 9, "minute": 59}
